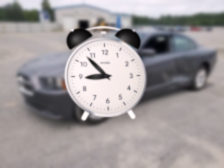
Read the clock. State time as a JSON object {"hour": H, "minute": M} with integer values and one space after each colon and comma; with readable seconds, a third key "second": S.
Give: {"hour": 8, "minute": 53}
